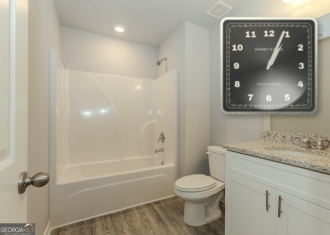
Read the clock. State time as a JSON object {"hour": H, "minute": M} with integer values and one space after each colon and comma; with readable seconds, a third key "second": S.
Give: {"hour": 1, "minute": 4}
